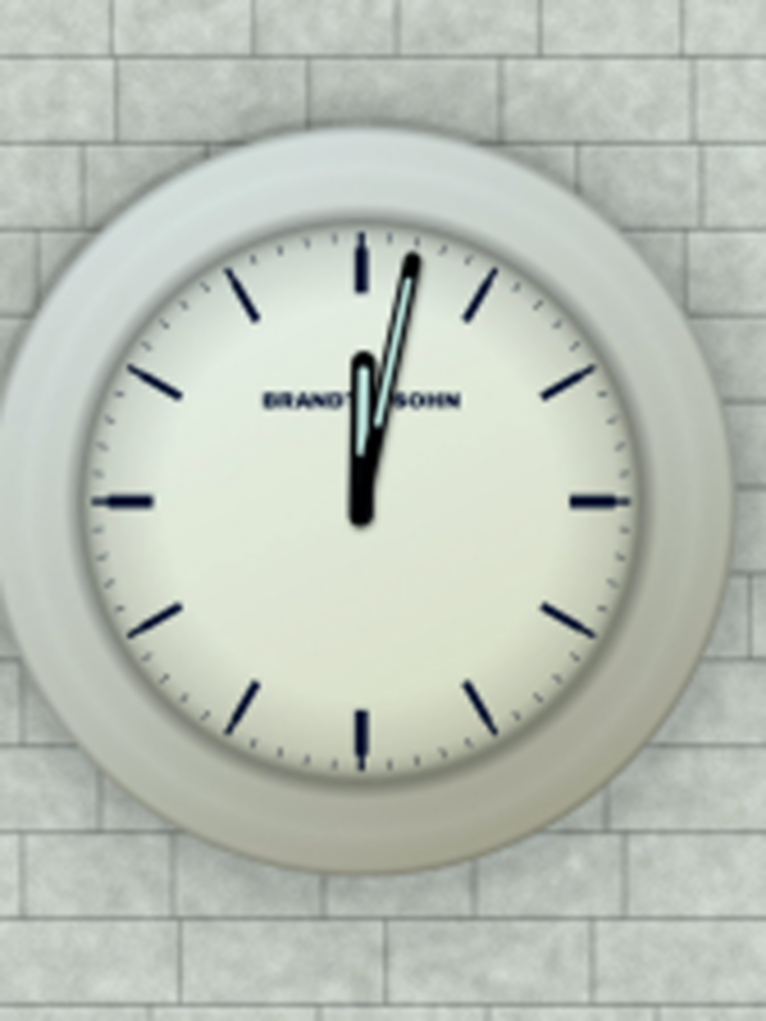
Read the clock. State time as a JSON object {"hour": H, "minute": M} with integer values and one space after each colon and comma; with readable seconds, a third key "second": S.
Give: {"hour": 12, "minute": 2}
